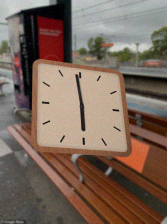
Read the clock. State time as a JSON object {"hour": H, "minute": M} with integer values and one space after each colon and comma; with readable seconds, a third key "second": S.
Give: {"hour": 5, "minute": 59}
